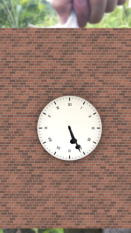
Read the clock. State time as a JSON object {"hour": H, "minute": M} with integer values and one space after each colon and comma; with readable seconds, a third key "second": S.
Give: {"hour": 5, "minute": 26}
